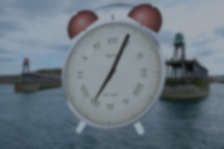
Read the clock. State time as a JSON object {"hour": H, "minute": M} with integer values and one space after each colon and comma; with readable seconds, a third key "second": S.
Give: {"hour": 7, "minute": 4}
